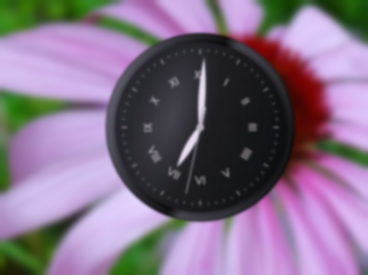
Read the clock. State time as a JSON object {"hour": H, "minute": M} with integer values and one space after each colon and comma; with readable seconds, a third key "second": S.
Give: {"hour": 7, "minute": 0, "second": 32}
